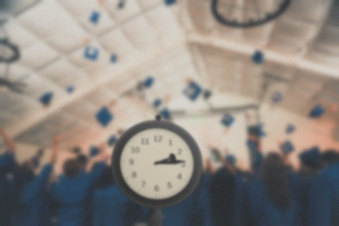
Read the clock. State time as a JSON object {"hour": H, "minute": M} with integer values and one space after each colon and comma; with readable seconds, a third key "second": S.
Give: {"hour": 2, "minute": 14}
